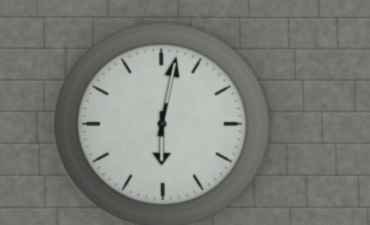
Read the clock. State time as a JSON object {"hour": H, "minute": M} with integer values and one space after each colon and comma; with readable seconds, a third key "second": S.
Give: {"hour": 6, "minute": 2}
